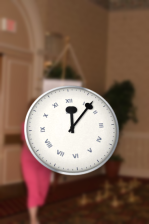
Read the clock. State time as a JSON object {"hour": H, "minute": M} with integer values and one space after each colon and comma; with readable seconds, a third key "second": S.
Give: {"hour": 12, "minute": 7}
